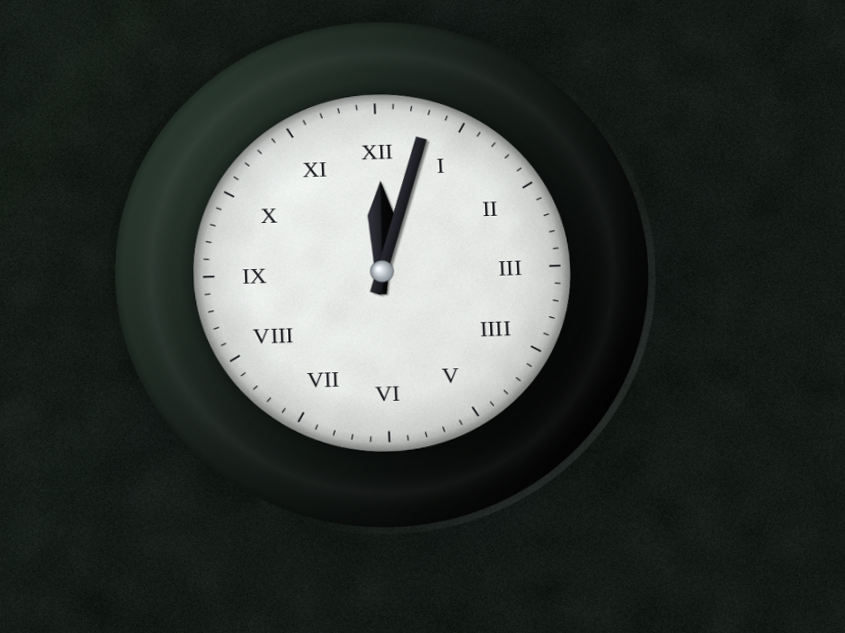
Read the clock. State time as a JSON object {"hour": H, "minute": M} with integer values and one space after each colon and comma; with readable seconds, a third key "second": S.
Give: {"hour": 12, "minute": 3}
